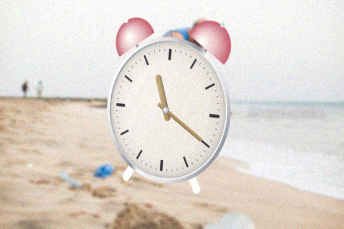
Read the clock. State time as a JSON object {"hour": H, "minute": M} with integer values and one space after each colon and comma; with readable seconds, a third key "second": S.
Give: {"hour": 11, "minute": 20}
